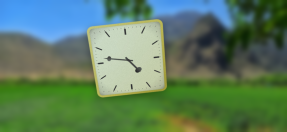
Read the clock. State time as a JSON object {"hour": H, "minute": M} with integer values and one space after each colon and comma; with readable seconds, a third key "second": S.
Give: {"hour": 4, "minute": 47}
